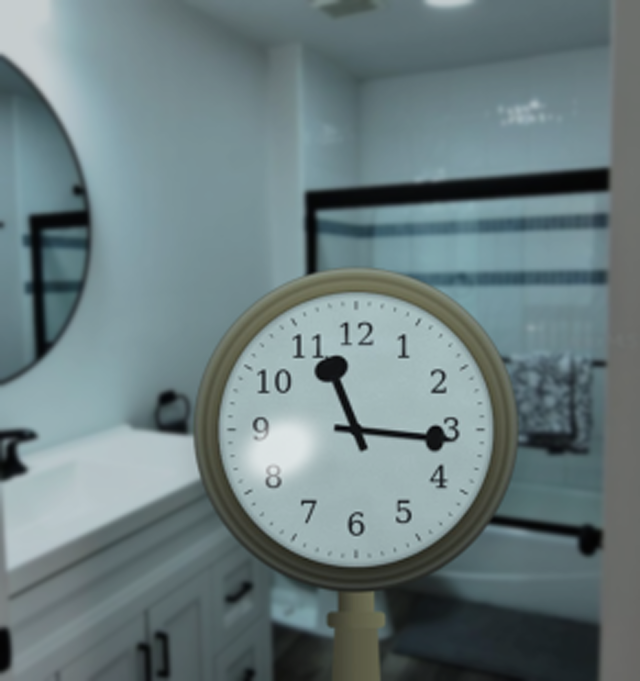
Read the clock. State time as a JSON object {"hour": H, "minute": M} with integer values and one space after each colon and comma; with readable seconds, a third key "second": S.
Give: {"hour": 11, "minute": 16}
